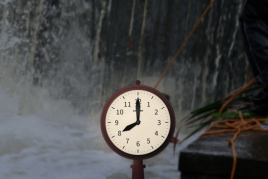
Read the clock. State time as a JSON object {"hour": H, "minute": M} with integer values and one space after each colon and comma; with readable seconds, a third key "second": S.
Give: {"hour": 8, "minute": 0}
